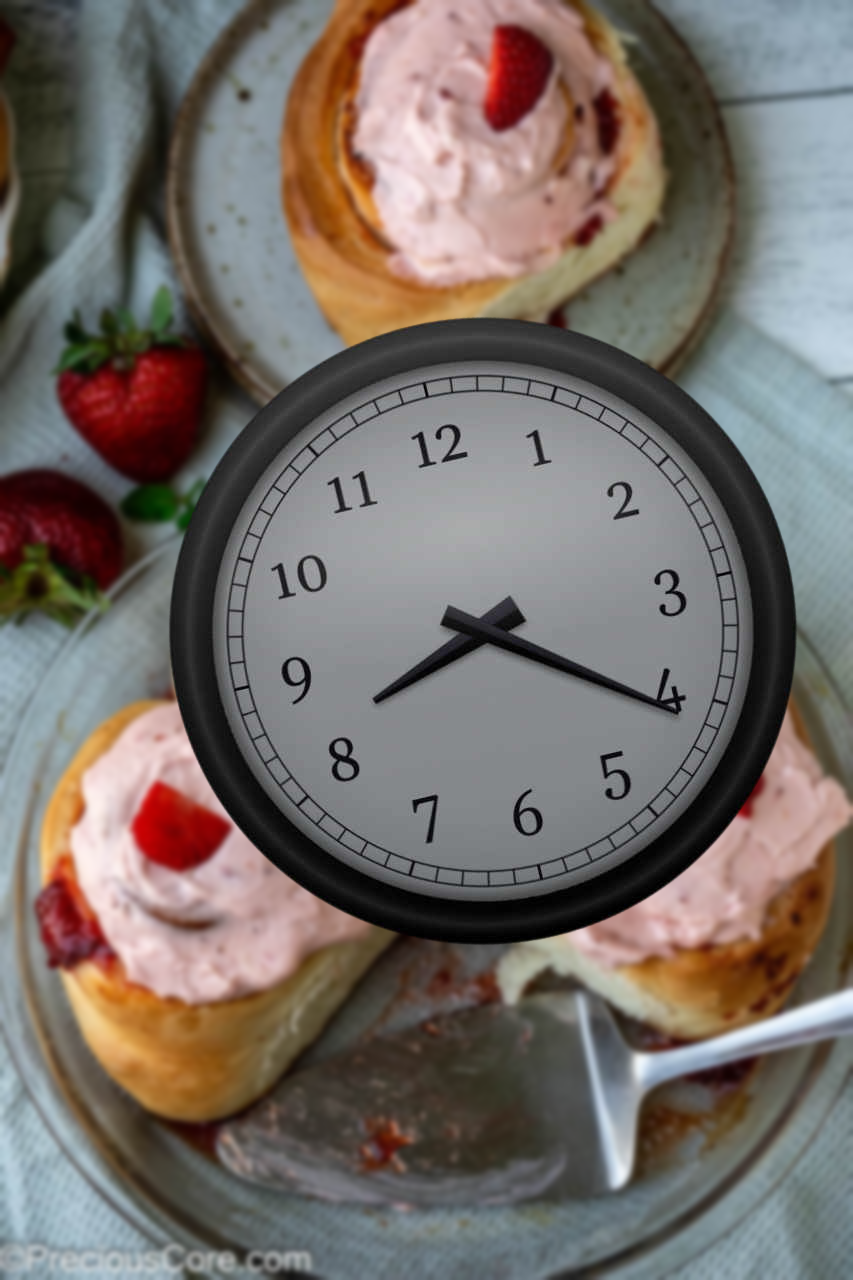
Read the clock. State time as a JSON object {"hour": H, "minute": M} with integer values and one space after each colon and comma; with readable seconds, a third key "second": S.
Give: {"hour": 8, "minute": 21}
